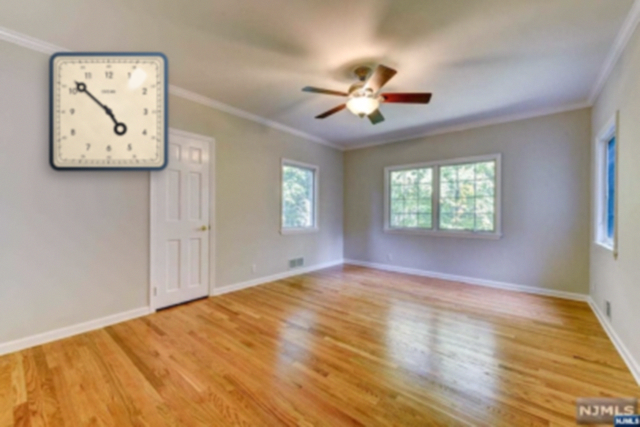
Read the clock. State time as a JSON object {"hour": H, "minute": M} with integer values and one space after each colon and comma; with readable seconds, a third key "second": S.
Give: {"hour": 4, "minute": 52}
